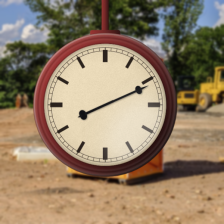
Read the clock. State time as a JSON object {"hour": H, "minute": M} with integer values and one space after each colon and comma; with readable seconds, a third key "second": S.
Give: {"hour": 8, "minute": 11}
